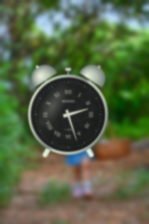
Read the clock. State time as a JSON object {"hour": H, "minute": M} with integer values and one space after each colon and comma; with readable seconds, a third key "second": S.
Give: {"hour": 2, "minute": 27}
